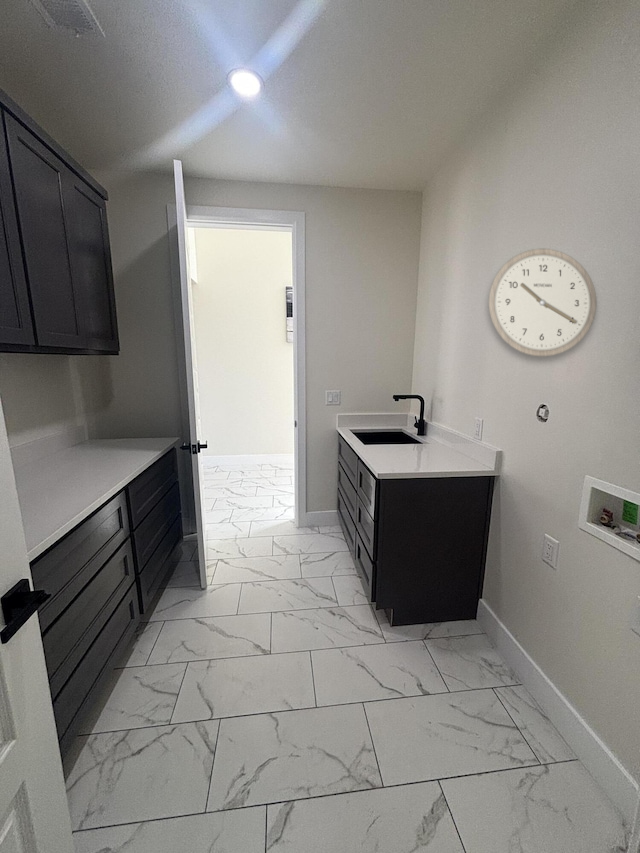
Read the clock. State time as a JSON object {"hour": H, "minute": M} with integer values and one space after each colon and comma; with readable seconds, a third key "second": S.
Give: {"hour": 10, "minute": 20}
